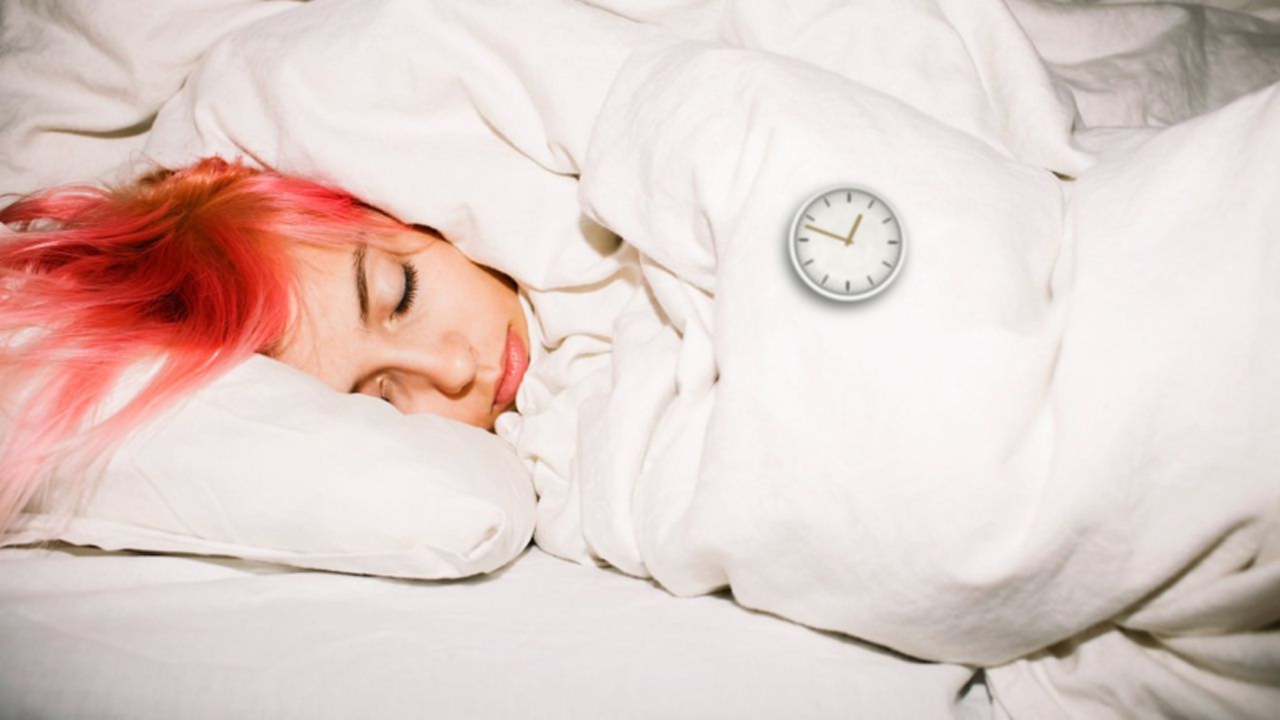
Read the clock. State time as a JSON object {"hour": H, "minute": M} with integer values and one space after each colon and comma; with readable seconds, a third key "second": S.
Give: {"hour": 12, "minute": 48}
